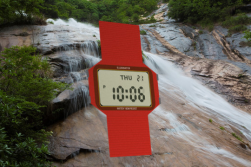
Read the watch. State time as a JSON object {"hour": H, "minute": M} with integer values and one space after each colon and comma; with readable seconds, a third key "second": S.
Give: {"hour": 10, "minute": 6}
